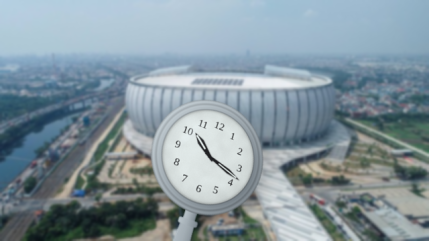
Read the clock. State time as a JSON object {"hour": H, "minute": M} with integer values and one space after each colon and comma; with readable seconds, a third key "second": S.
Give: {"hour": 10, "minute": 18}
